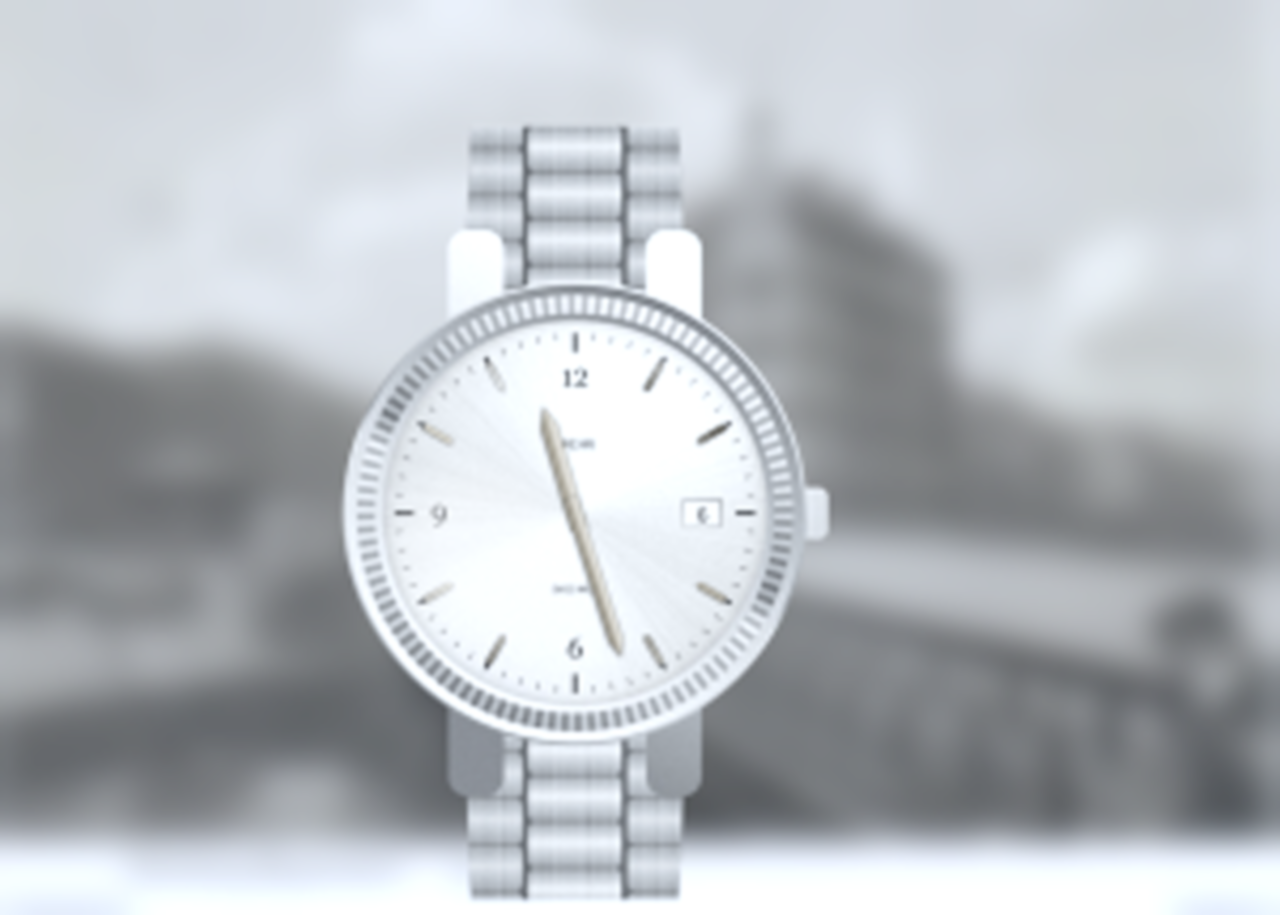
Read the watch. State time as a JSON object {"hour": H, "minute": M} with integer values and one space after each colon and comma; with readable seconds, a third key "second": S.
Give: {"hour": 11, "minute": 27}
